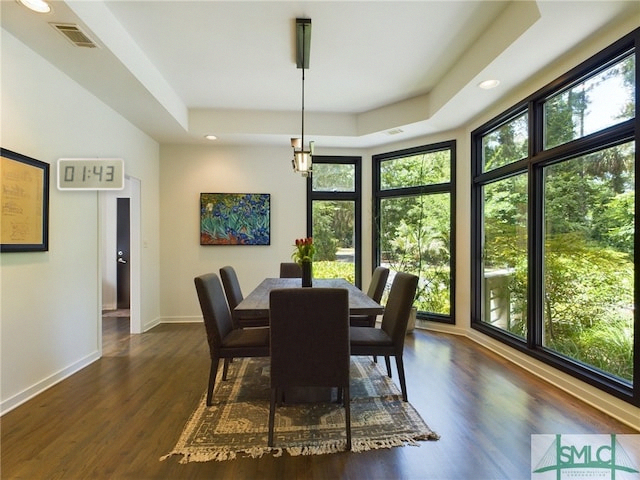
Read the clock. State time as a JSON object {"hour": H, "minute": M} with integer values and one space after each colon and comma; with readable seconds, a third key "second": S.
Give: {"hour": 1, "minute": 43}
